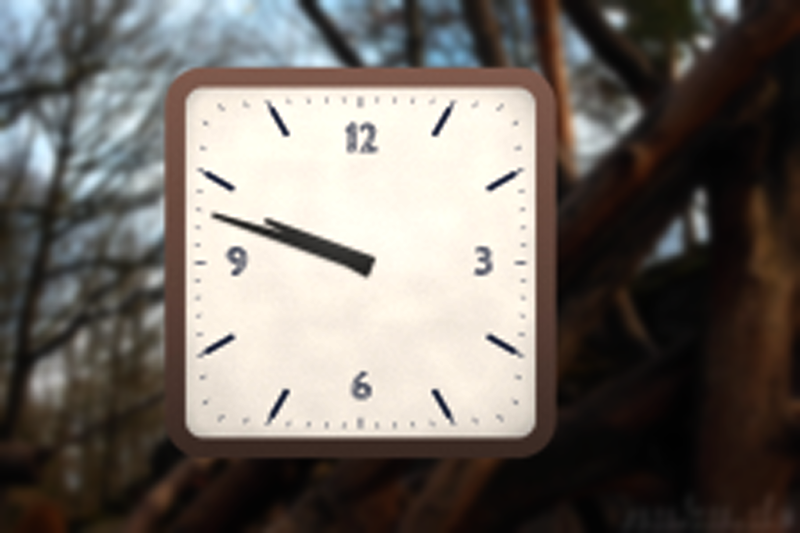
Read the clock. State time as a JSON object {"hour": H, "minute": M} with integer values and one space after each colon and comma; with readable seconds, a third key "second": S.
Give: {"hour": 9, "minute": 48}
